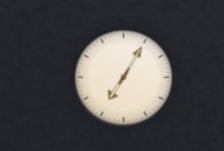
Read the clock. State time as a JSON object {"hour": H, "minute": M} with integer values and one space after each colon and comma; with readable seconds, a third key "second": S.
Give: {"hour": 7, "minute": 5}
